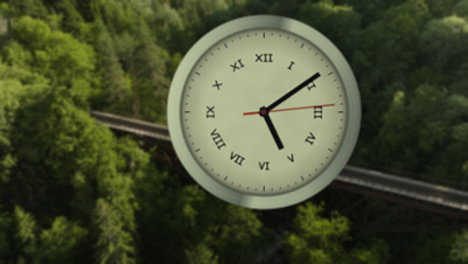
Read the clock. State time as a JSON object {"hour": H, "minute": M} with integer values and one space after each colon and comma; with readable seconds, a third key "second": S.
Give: {"hour": 5, "minute": 9, "second": 14}
